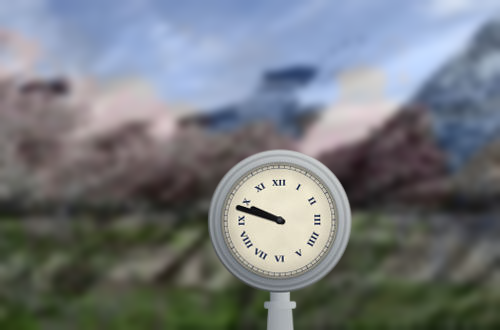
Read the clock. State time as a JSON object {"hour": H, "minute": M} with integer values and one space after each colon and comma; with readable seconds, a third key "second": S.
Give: {"hour": 9, "minute": 48}
